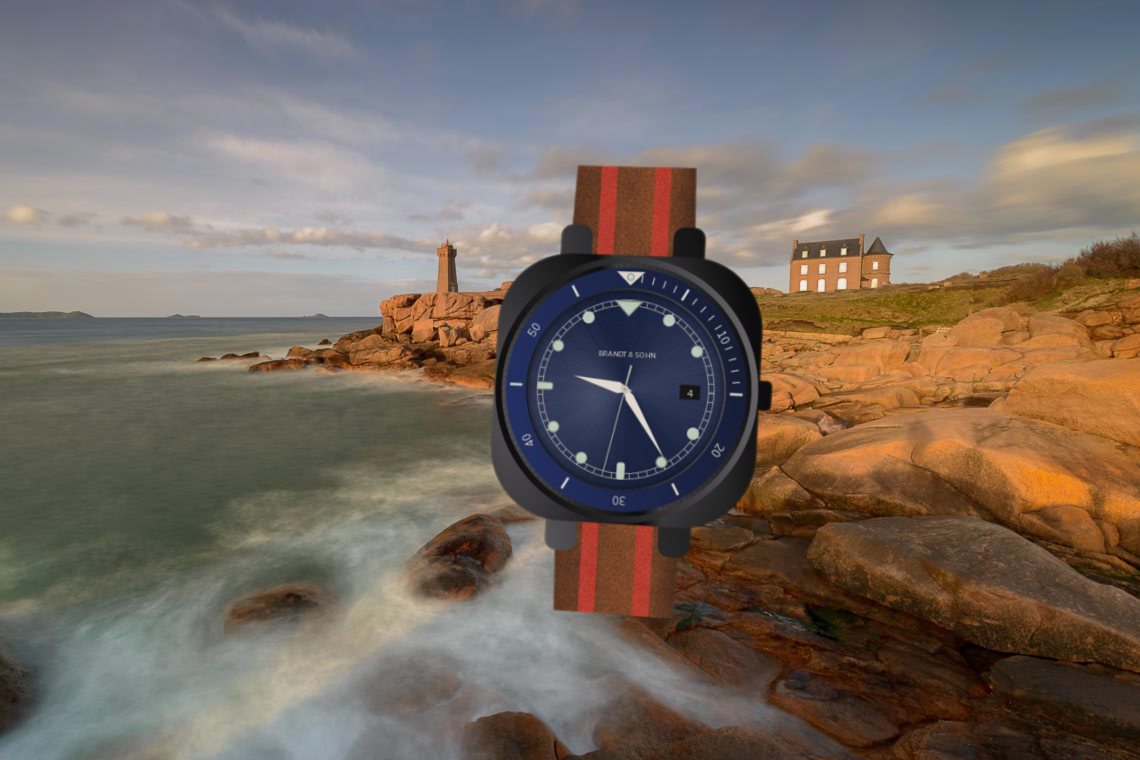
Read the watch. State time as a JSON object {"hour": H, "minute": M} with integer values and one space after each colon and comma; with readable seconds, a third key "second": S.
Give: {"hour": 9, "minute": 24, "second": 32}
